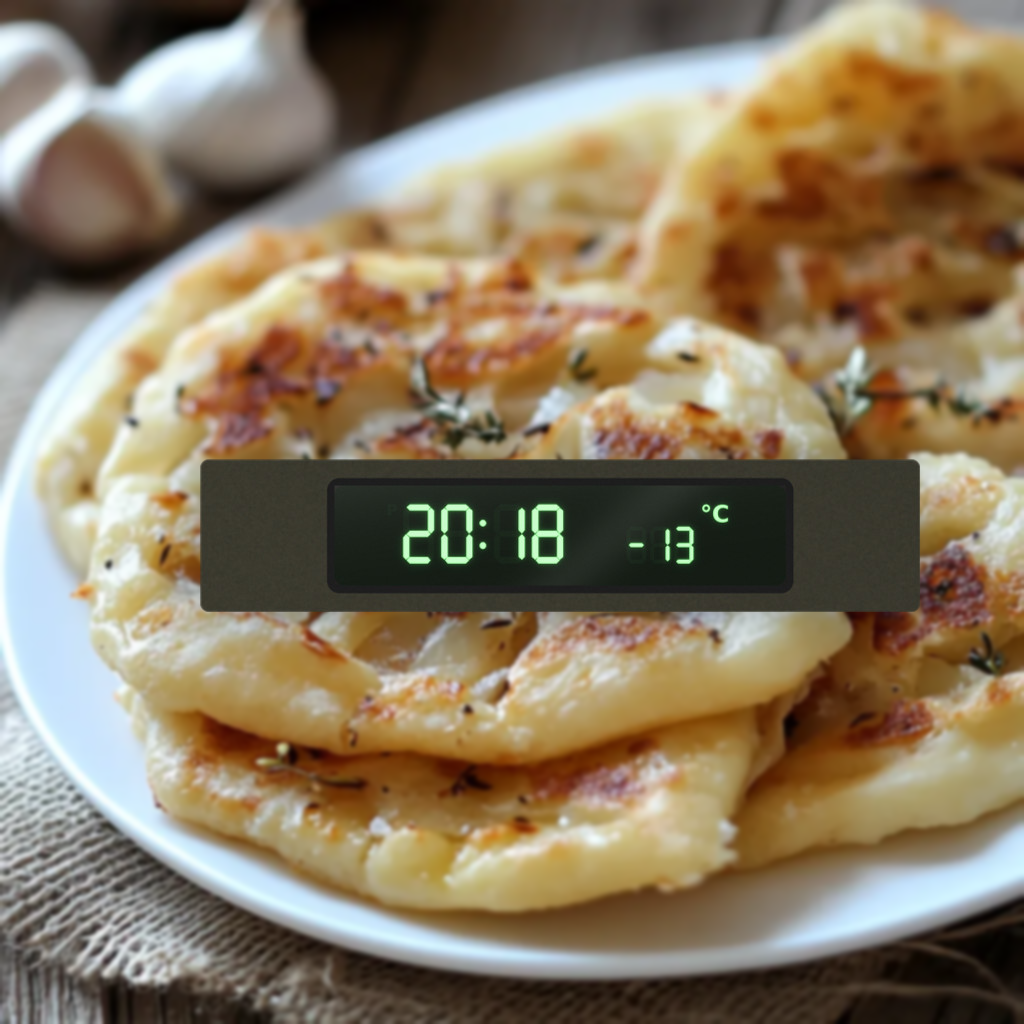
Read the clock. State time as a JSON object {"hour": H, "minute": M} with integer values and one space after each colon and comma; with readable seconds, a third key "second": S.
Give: {"hour": 20, "minute": 18}
